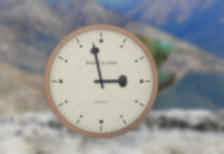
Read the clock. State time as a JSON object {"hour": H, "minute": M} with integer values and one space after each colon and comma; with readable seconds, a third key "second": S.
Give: {"hour": 2, "minute": 58}
